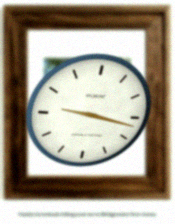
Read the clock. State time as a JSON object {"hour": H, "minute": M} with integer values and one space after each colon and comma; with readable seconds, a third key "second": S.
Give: {"hour": 9, "minute": 17}
